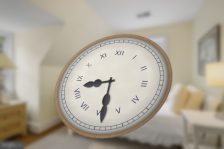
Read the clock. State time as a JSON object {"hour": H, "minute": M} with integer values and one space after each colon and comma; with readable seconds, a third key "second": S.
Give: {"hour": 8, "minute": 29}
